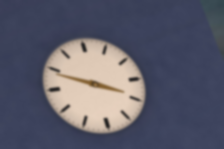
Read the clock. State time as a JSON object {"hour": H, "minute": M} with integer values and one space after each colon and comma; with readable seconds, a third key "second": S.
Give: {"hour": 3, "minute": 49}
